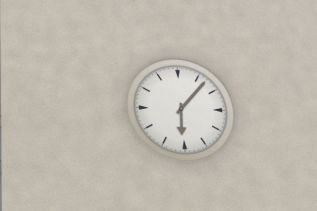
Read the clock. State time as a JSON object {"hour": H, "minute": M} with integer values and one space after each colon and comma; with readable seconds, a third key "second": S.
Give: {"hour": 6, "minute": 7}
